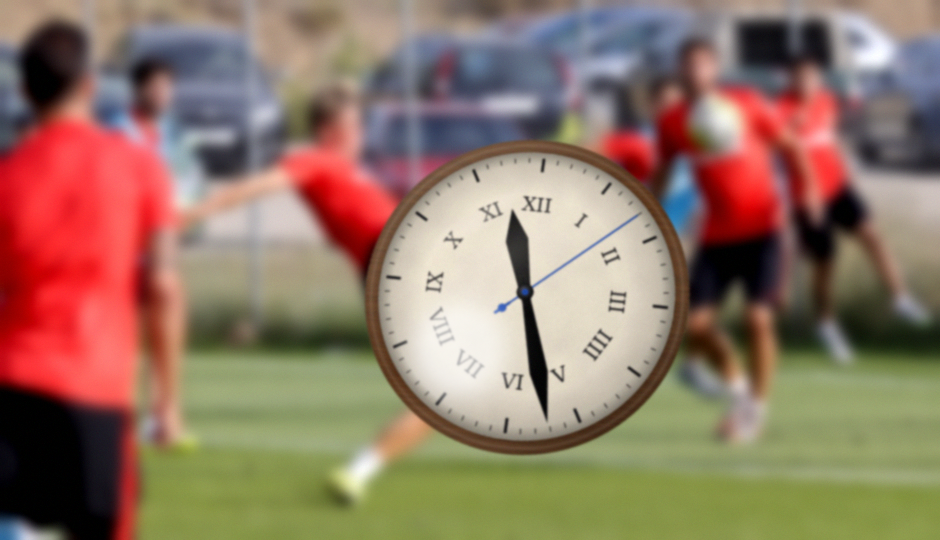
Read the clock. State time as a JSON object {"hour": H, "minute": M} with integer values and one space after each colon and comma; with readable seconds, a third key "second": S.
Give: {"hour": 11, "minute": 27, "second": 8}
